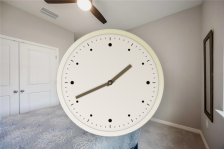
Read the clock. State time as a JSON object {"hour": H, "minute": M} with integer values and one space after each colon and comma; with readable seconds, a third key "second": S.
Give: {"hour": 1, "minute": 41}
